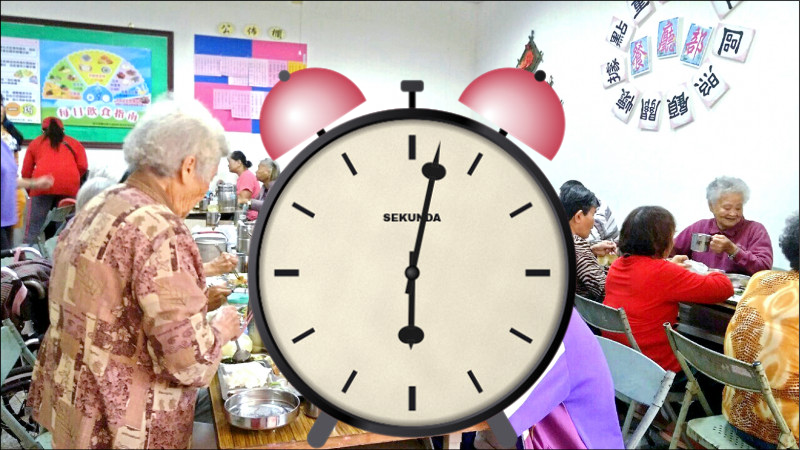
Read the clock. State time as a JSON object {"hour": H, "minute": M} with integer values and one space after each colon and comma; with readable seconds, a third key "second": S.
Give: {"hour": 6, "minute": 2}
